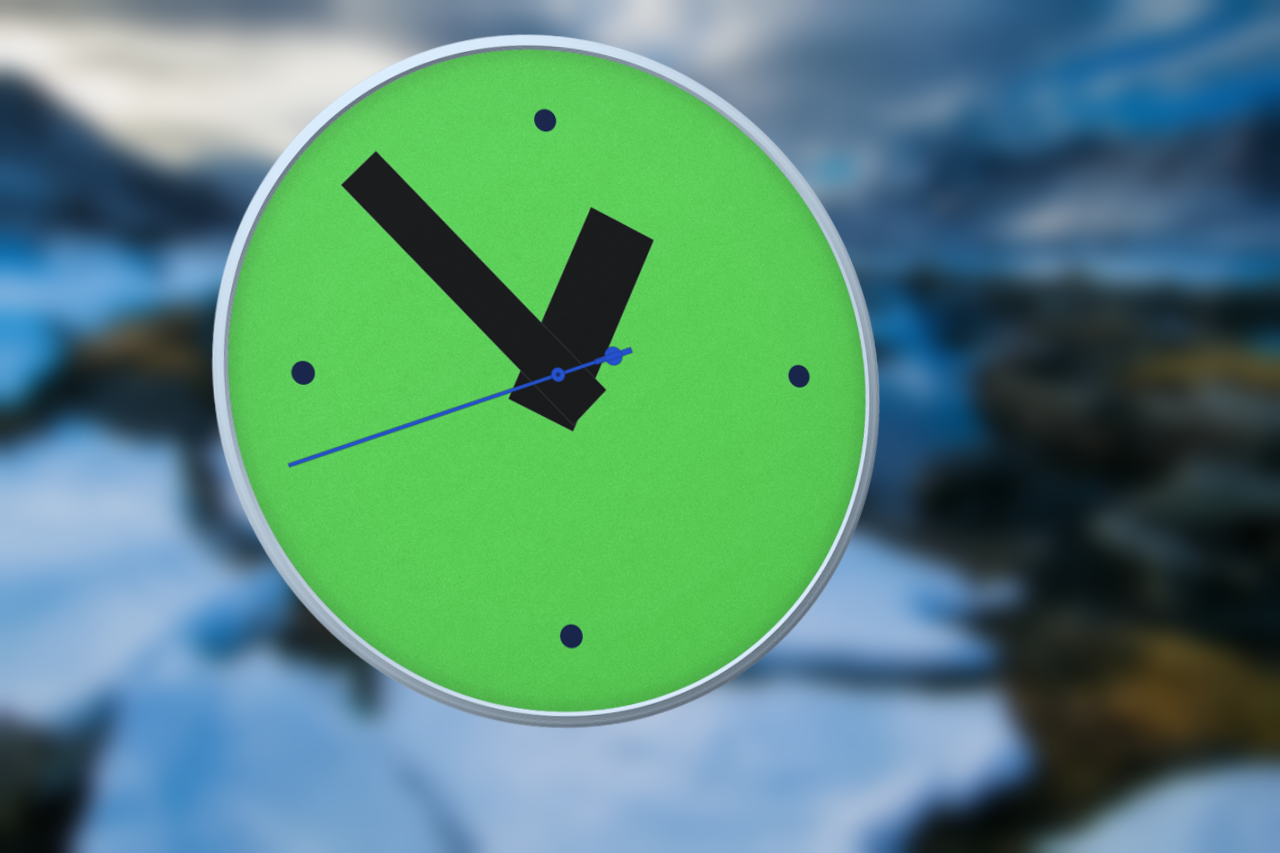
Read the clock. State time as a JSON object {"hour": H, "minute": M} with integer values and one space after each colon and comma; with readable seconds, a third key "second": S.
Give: {"hour": 12, "minute": 52, "second": 42}
